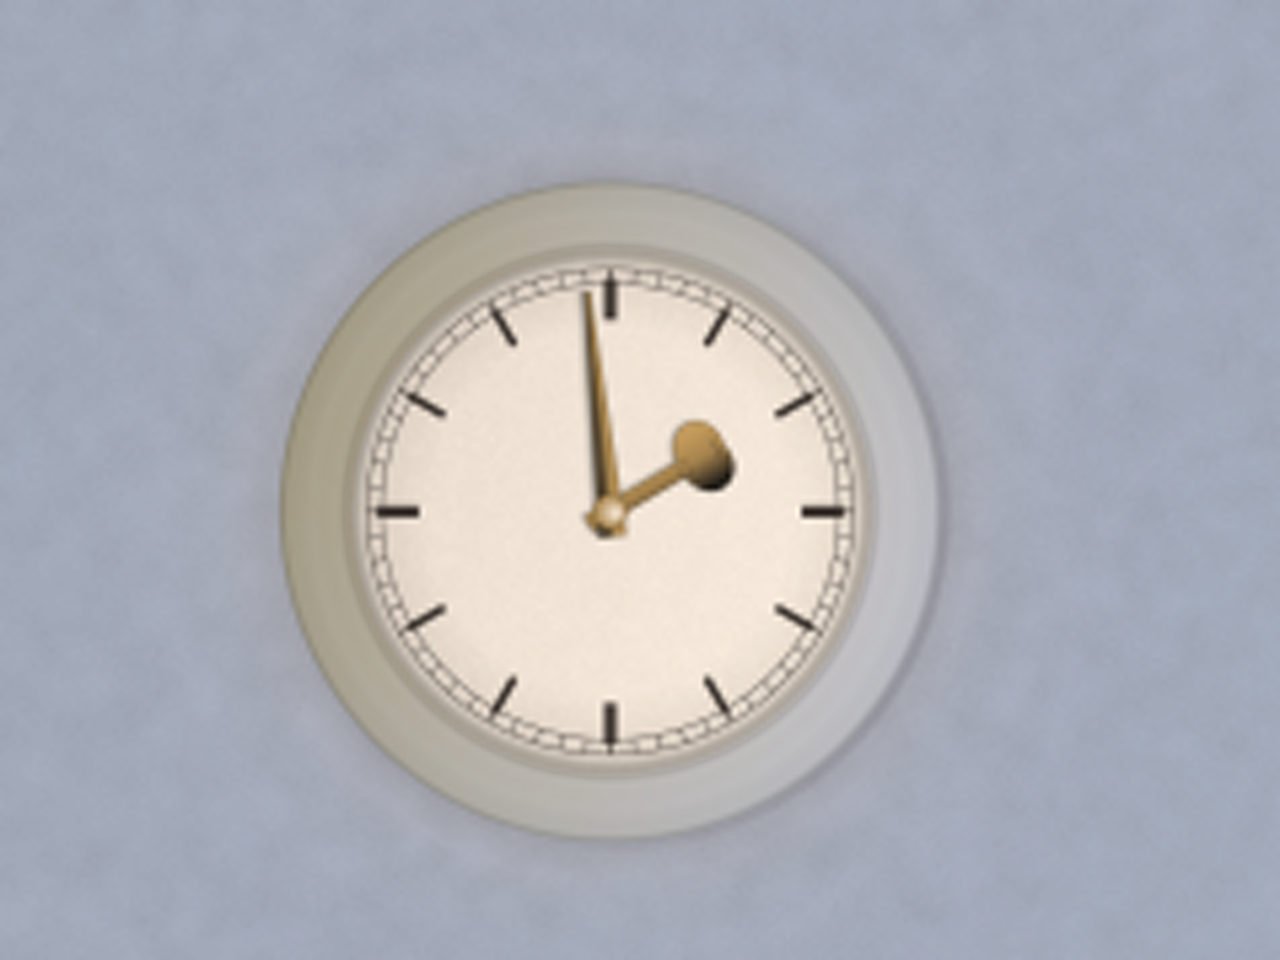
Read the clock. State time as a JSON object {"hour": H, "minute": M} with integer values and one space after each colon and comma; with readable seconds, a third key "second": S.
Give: {"hour": 1, "minute": 59}
